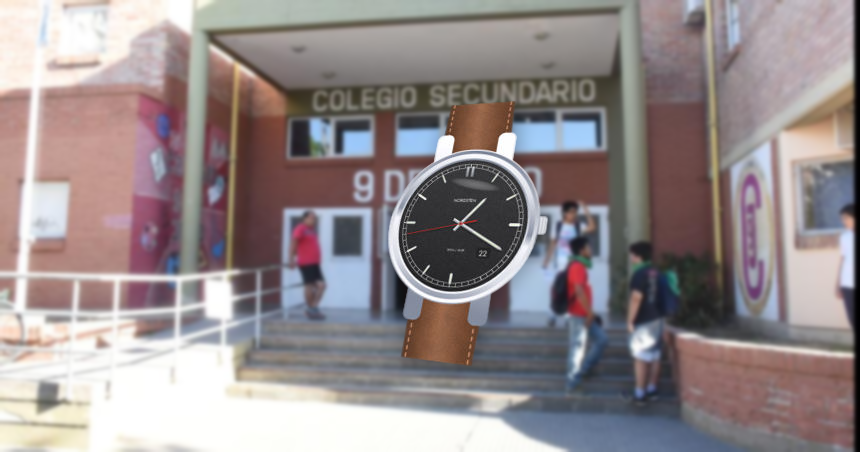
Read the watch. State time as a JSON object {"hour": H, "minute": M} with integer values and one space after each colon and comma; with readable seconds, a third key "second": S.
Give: {"hour": 1, "minute": 19, "second": 43}
